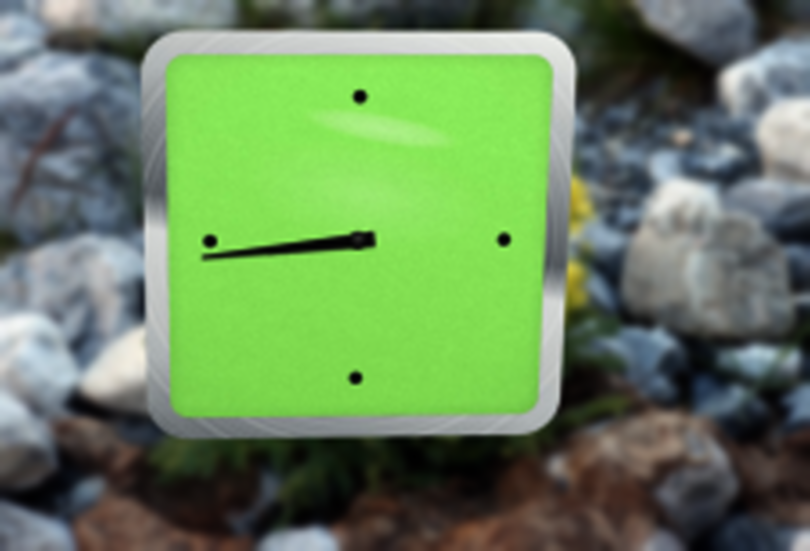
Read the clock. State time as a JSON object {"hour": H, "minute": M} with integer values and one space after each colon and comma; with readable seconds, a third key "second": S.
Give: {"hour": 8, "minute": 44}
